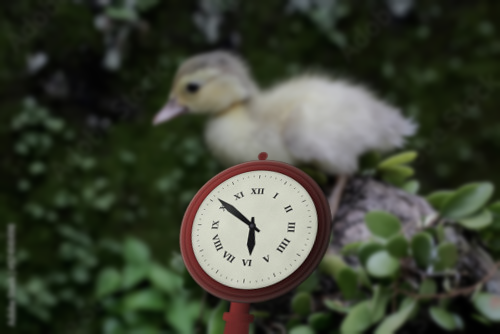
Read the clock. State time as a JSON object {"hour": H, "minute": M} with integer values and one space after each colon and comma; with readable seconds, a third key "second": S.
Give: {"hour": 5, "minute": 51}
